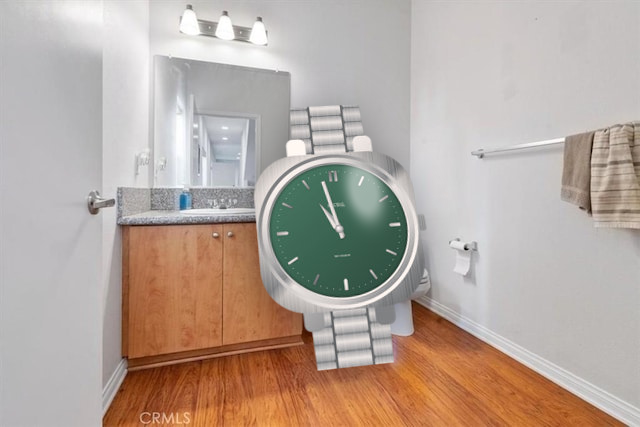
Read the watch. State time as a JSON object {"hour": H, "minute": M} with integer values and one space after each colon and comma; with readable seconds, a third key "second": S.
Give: {"hour": 10, "minute": 58}
